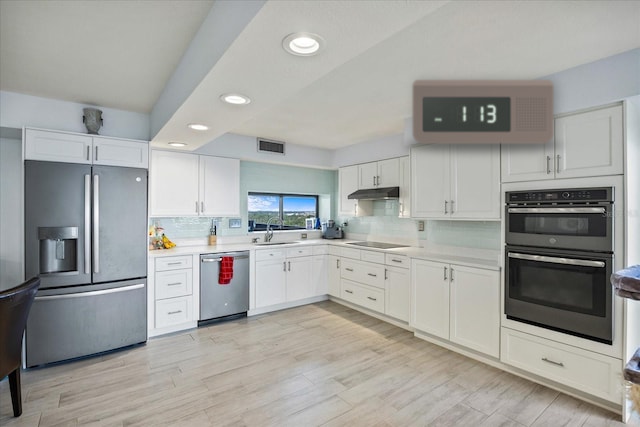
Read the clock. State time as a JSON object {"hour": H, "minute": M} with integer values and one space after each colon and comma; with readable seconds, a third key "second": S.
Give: {"hour": 1, "minute": 13}
